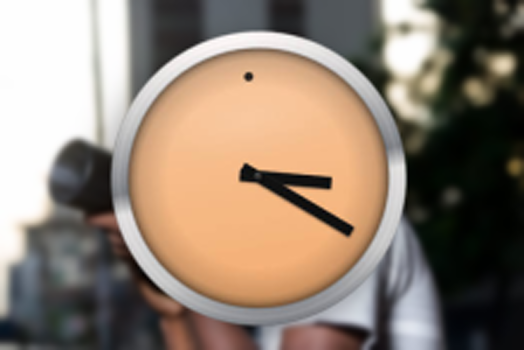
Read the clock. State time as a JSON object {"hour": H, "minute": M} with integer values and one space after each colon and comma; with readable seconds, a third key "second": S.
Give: {"hour": 3, "minute": 21}
